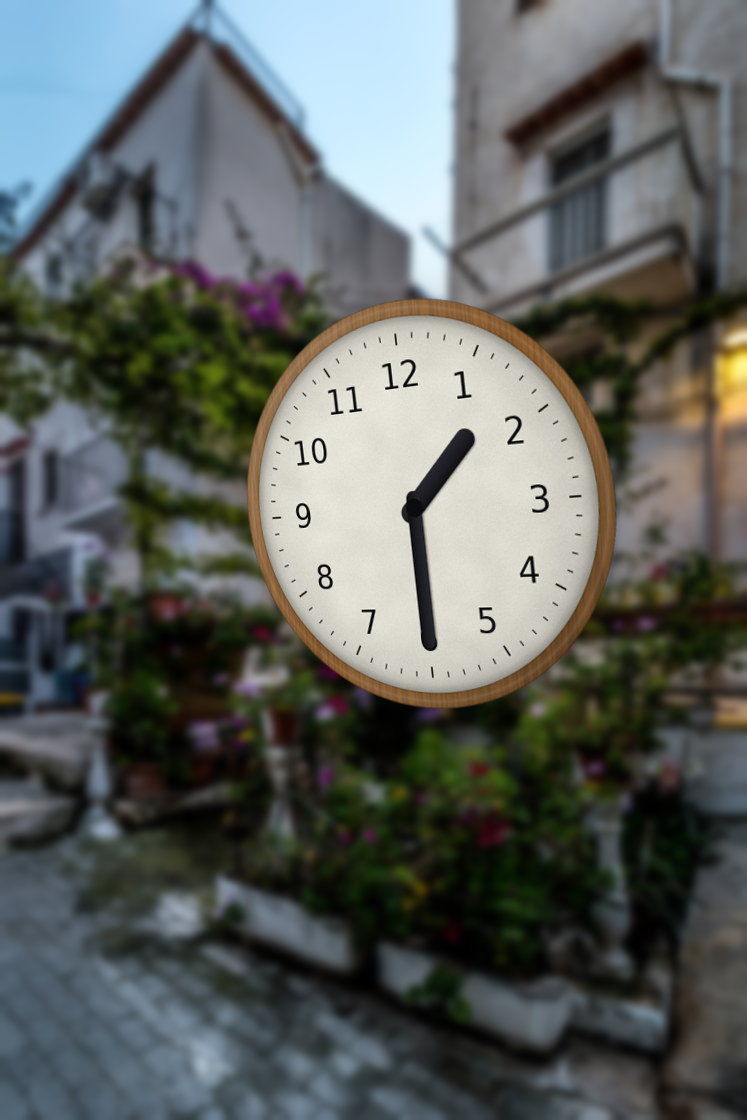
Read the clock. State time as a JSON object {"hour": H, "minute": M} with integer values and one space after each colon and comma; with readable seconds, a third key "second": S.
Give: {"hour": 1, "minute": 30}
